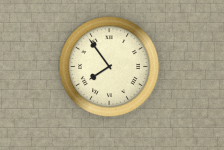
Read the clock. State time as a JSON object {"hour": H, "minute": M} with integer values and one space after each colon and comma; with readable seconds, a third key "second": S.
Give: {"hour": 7, "minute": 54}
